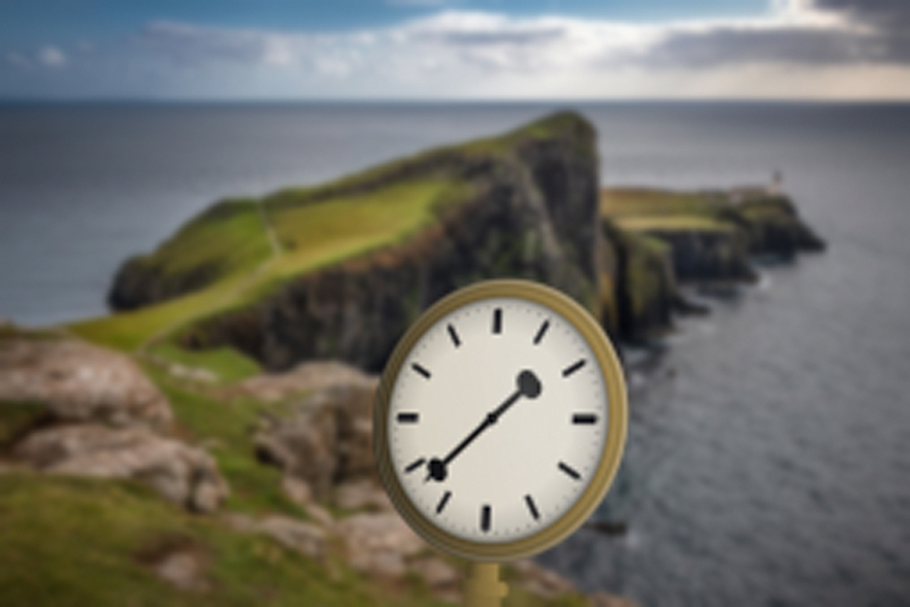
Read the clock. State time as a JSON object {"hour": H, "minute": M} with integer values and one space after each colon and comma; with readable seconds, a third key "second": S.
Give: {"hour": 1, "minute": 38}
